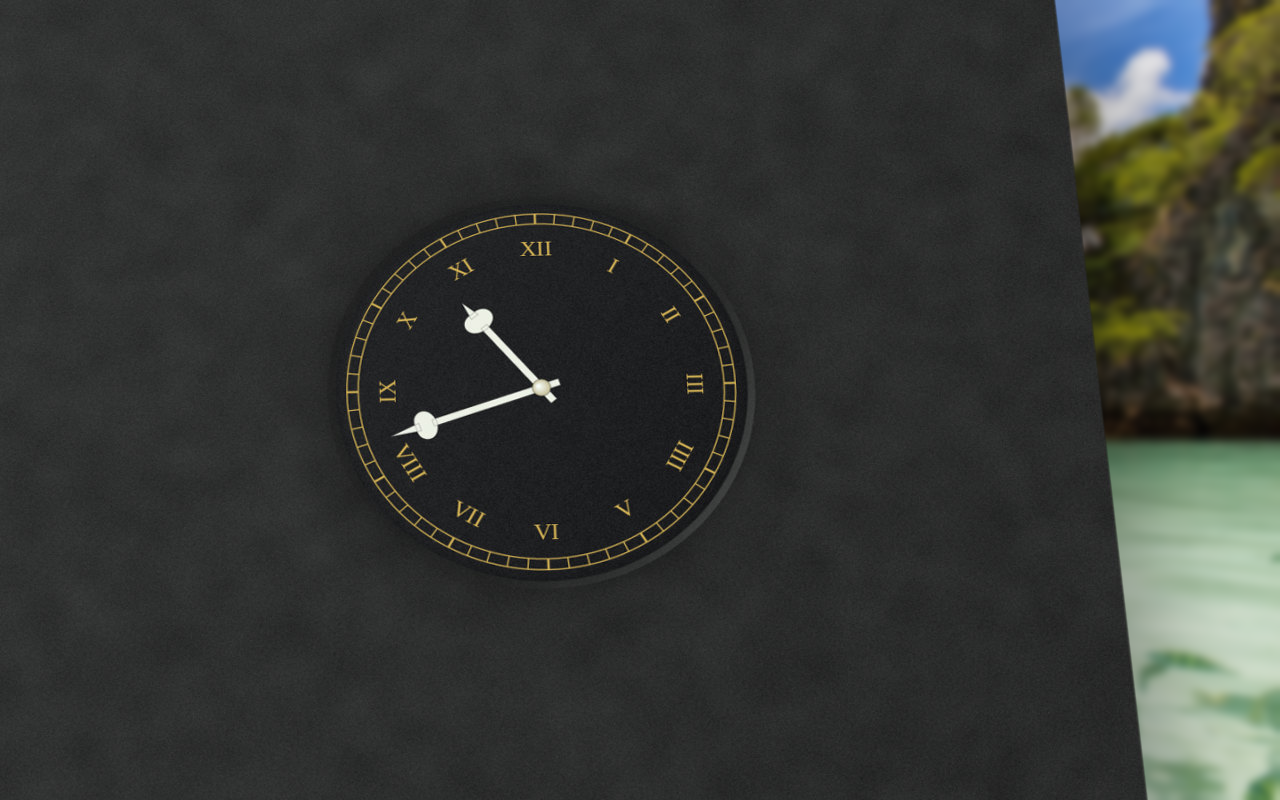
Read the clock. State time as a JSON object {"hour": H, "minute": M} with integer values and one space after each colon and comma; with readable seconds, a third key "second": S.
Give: {"hour": 10, "minute": 42}
